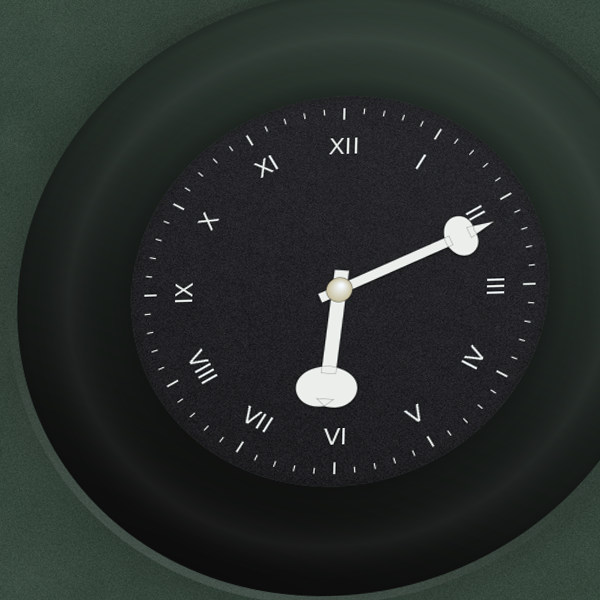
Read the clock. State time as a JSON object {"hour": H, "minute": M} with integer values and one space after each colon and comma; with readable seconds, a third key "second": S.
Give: {"hour": 6, "minute": 11}
